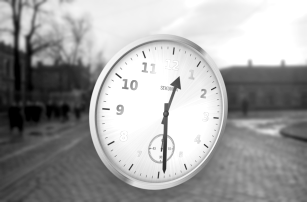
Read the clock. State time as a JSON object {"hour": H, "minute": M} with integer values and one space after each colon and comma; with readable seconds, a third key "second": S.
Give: {"hour": 12, "minute": 29}
